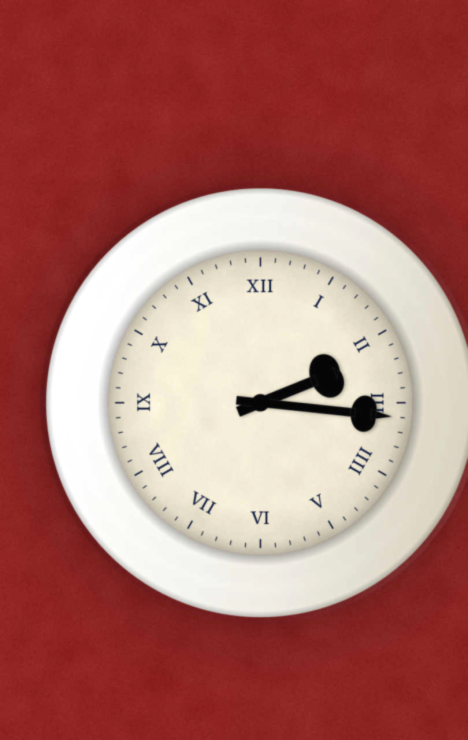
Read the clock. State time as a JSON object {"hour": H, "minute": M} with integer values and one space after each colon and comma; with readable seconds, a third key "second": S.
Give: {"hour": 2, "minute": 16}
